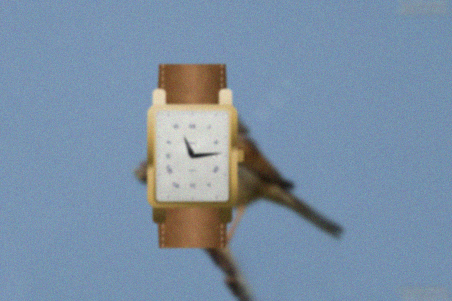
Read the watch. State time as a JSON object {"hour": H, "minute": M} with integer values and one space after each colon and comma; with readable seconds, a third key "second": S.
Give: {"hour": 11, "minute": 14}
